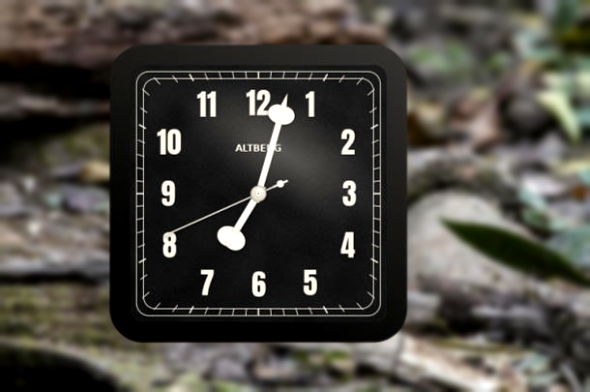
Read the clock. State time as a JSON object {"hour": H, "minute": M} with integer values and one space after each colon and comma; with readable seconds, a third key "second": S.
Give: {"hour": 7, "minute": 2, "second": 41}
